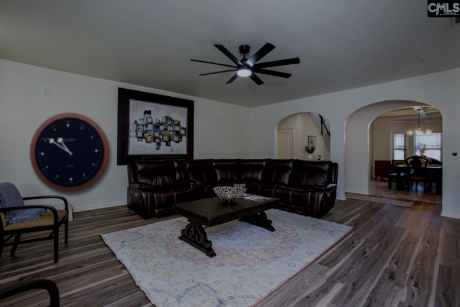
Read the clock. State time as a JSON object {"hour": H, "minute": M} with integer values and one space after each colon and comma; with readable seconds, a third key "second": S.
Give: {"hour": 10, "minute": 51}
